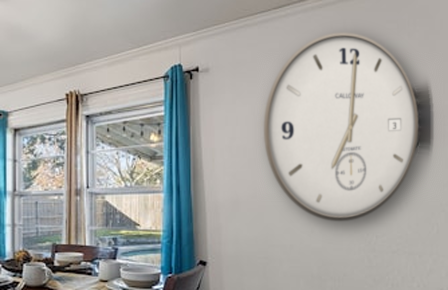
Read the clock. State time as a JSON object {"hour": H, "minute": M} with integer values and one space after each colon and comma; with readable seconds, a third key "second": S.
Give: {"hour": 7, "minute": 1}
